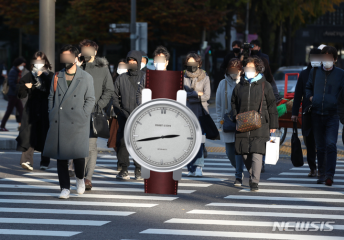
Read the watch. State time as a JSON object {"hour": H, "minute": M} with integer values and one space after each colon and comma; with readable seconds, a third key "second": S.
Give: {"hour": 2, "minute": 43}
